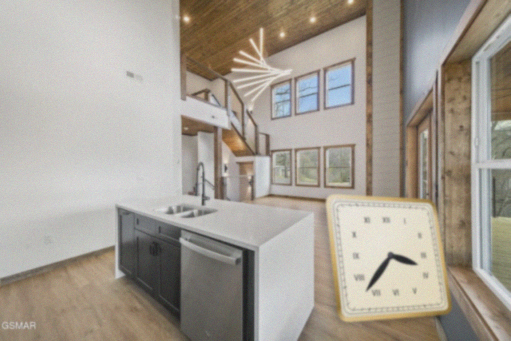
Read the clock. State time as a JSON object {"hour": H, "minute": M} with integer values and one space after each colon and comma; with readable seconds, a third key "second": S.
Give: {"hour": 3, "minute": 37}
